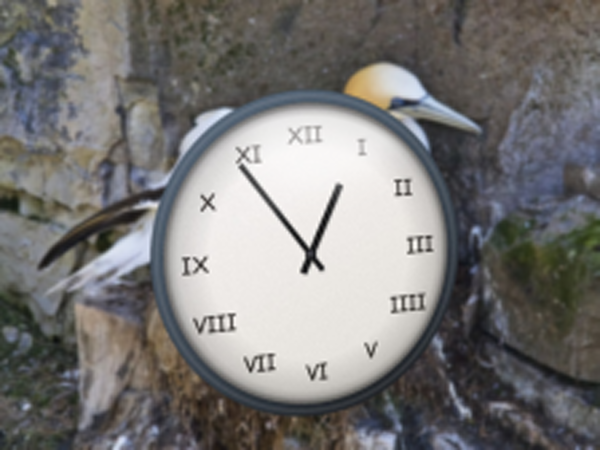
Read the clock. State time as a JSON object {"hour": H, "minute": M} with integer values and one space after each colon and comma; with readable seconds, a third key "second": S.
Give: {"hour": 12, "minute": 54}
